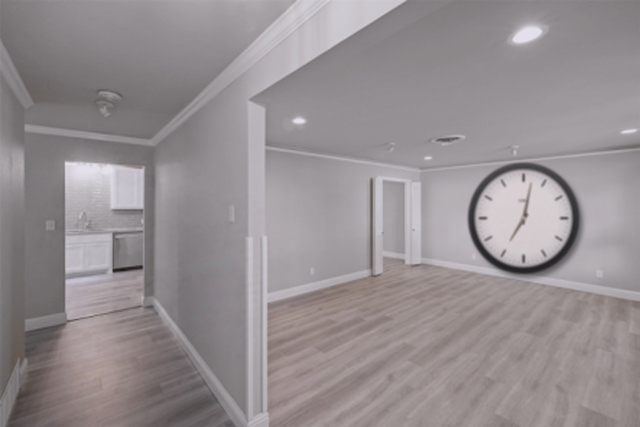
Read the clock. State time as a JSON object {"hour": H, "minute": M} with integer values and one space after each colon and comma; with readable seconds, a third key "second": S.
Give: {"hour": 7, "minute": 2}
